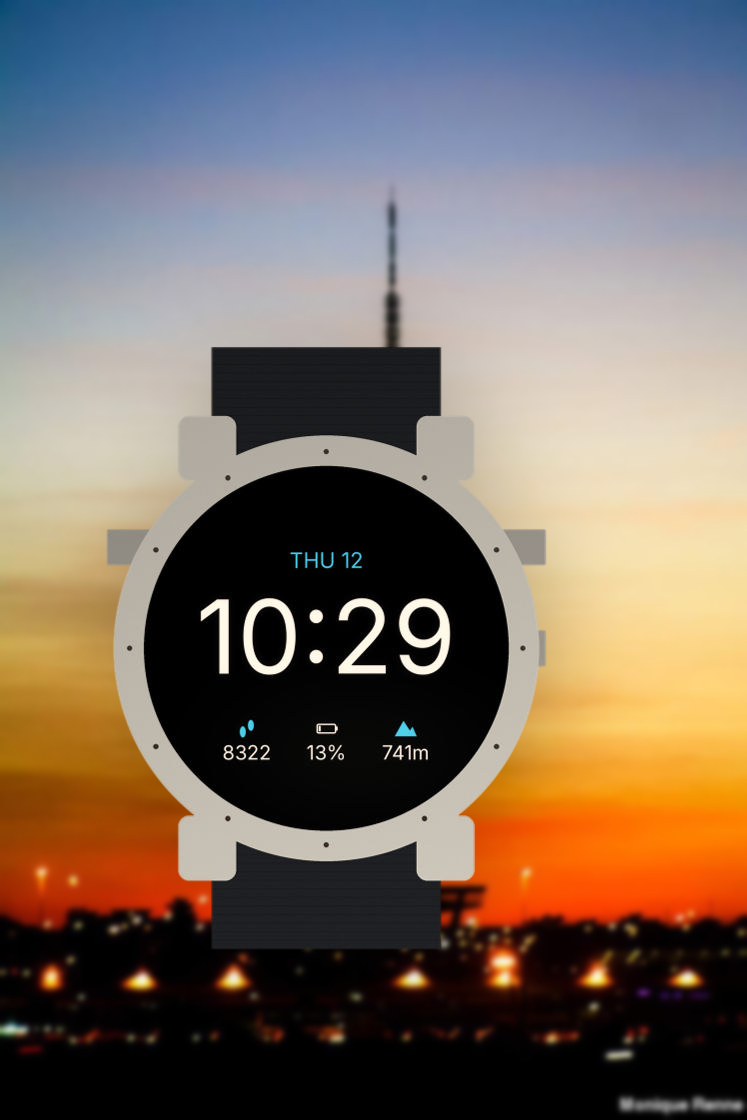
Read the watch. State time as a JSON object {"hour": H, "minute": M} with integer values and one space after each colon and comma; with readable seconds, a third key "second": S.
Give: {"hour": 10, "minute": 29}
